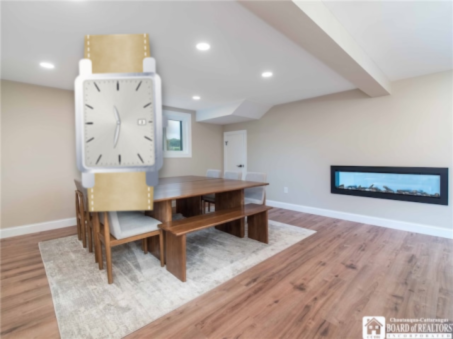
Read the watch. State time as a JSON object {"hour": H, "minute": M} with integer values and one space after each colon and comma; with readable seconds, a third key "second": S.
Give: {"hour": 11, "minute": 32}
